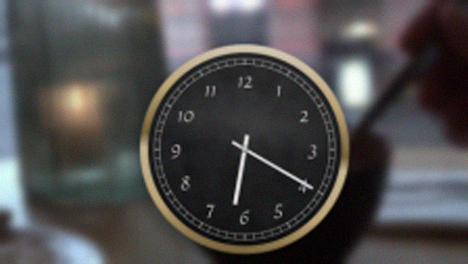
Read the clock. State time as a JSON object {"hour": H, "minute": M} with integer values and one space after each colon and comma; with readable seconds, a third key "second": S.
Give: {"hour": 6, "minute": 20}
